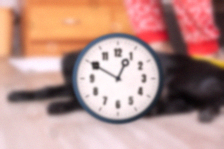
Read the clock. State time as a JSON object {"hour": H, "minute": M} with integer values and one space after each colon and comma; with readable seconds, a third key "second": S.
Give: {"hour": 12, "minute": 50}
